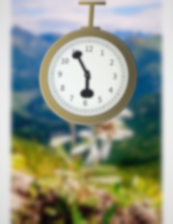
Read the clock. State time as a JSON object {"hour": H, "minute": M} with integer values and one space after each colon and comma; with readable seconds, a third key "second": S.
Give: {"hour": 5, "minute": 55}
